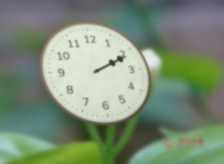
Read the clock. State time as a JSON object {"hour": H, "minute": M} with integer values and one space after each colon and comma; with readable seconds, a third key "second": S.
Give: {"hour": 2, "minute": 11}
